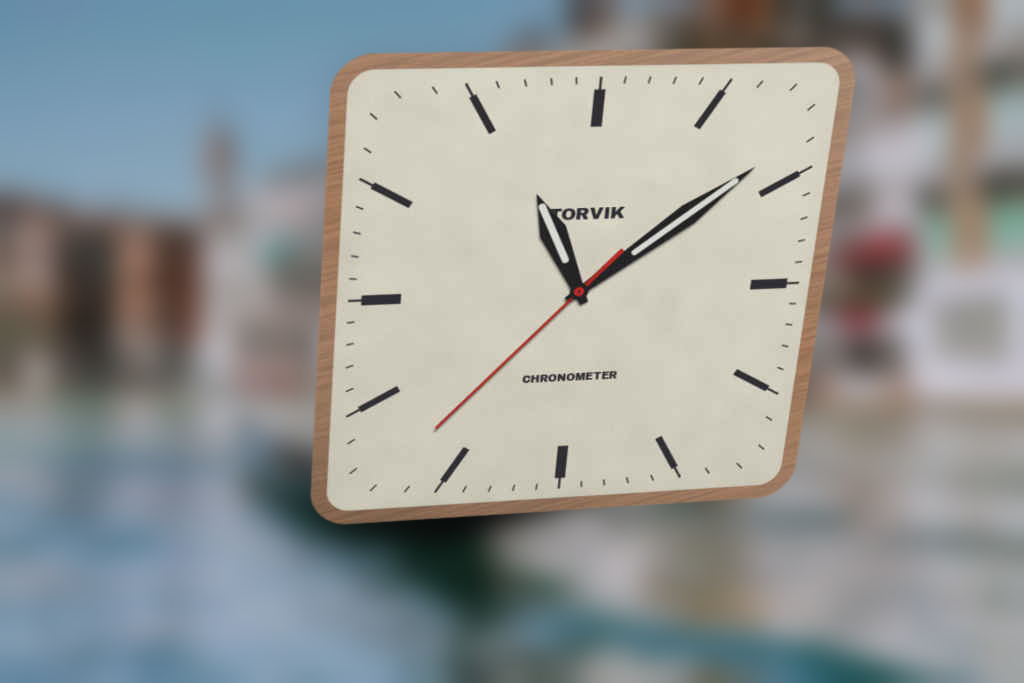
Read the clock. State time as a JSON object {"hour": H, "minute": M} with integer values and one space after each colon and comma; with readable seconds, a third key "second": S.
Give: {"hour": 11, "minute": 8, "second": 37}
